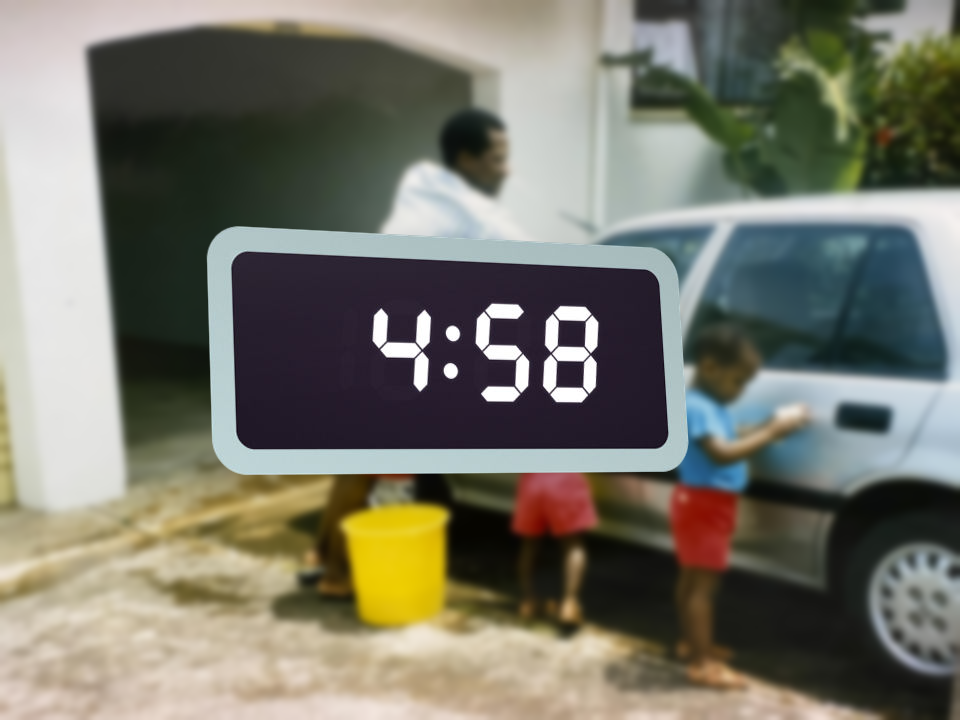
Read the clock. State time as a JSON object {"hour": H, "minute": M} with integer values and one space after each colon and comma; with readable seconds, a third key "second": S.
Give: {"hour": 4, "minute": 58}
